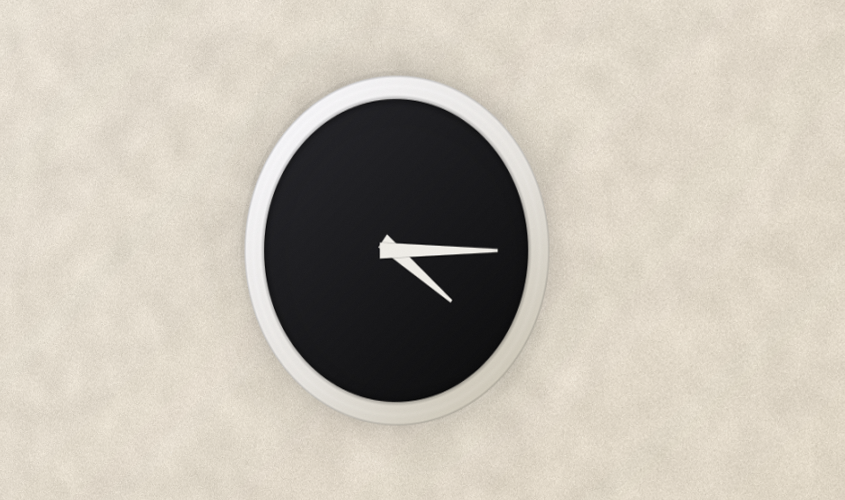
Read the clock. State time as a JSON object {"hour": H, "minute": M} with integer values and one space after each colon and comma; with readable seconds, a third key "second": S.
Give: {"hour": 4, "minute": 15}
